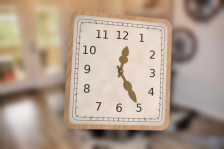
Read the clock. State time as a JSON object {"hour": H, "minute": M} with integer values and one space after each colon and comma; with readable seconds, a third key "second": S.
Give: {"hour": 12, "minute": 25}
